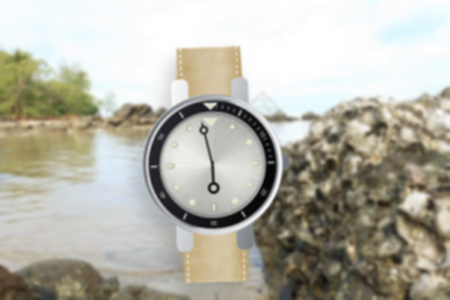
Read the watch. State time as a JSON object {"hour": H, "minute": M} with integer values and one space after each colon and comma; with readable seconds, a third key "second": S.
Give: {"hour": 5, "minute": 58}
